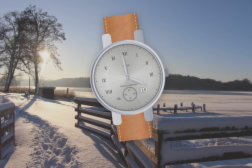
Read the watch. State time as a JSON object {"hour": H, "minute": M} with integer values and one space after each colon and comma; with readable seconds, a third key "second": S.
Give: {"hour": 3, "minute": 59}
